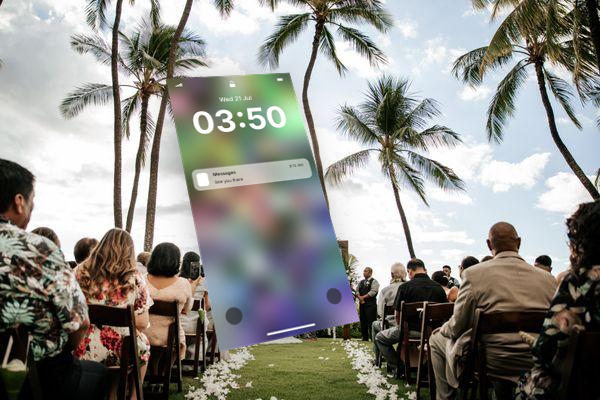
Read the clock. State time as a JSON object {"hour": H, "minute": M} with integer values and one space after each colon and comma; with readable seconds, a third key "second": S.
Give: {"hour": 3, "minute": 50}
